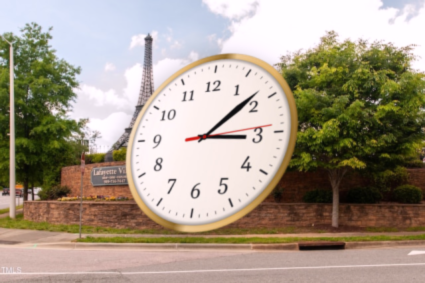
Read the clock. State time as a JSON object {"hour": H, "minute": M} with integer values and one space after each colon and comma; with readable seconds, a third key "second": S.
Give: {"hour": 3, "minute": 8, "second": 14}
